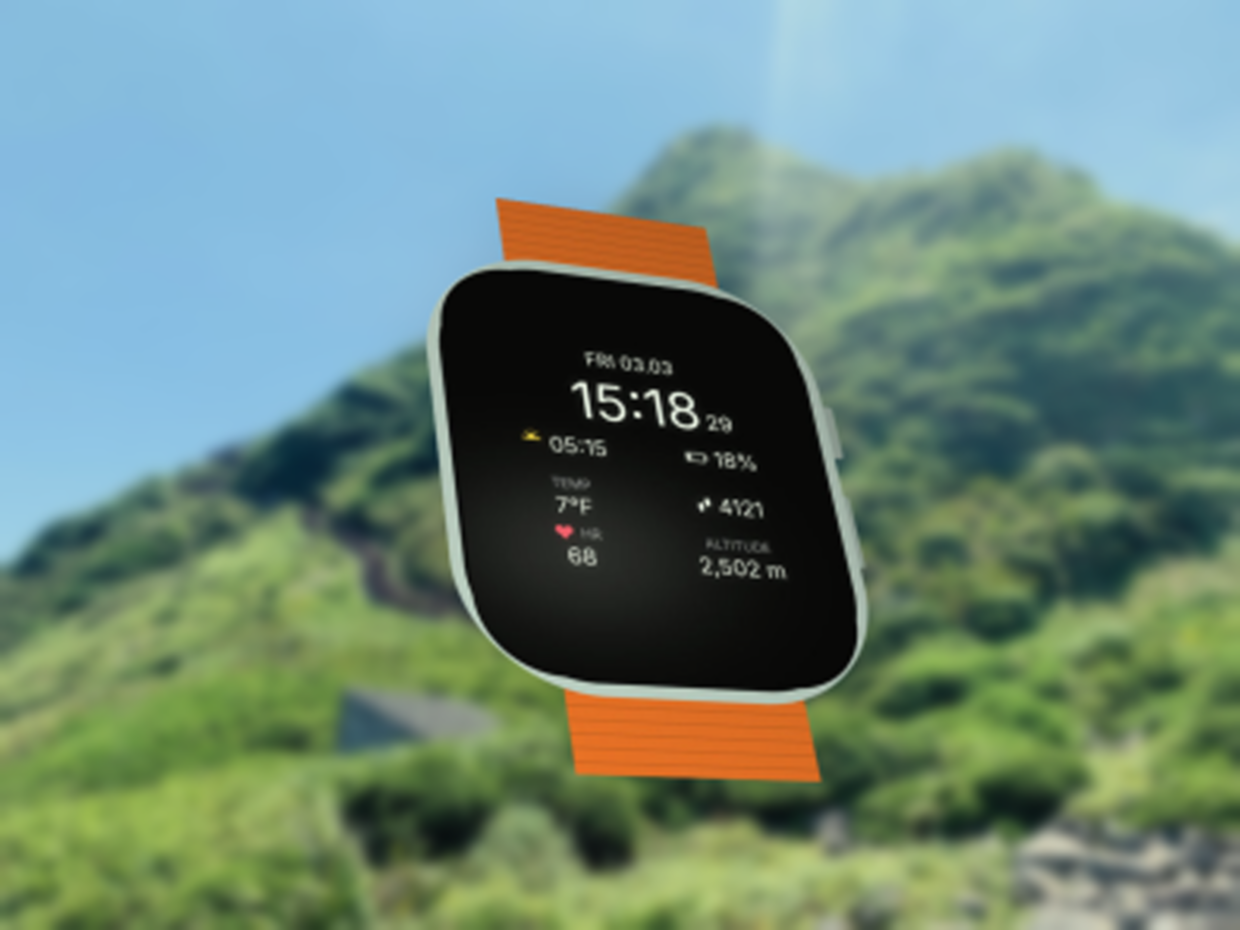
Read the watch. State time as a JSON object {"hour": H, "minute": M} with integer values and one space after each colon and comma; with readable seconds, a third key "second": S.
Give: {"hour": 15, "minute": 18}
